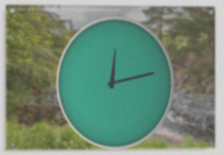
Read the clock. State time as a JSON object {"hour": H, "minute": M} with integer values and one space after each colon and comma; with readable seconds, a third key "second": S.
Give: {"hour": 12, "minute": 13}
